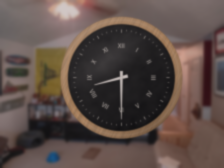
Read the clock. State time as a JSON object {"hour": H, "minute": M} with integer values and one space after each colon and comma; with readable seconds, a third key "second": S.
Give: {"hour": 8, "minute": 30}
